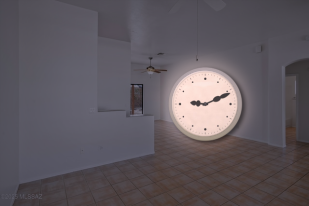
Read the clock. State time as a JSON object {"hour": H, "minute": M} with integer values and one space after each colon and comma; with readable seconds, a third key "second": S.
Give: {"hour": 9, "minute": 11}
